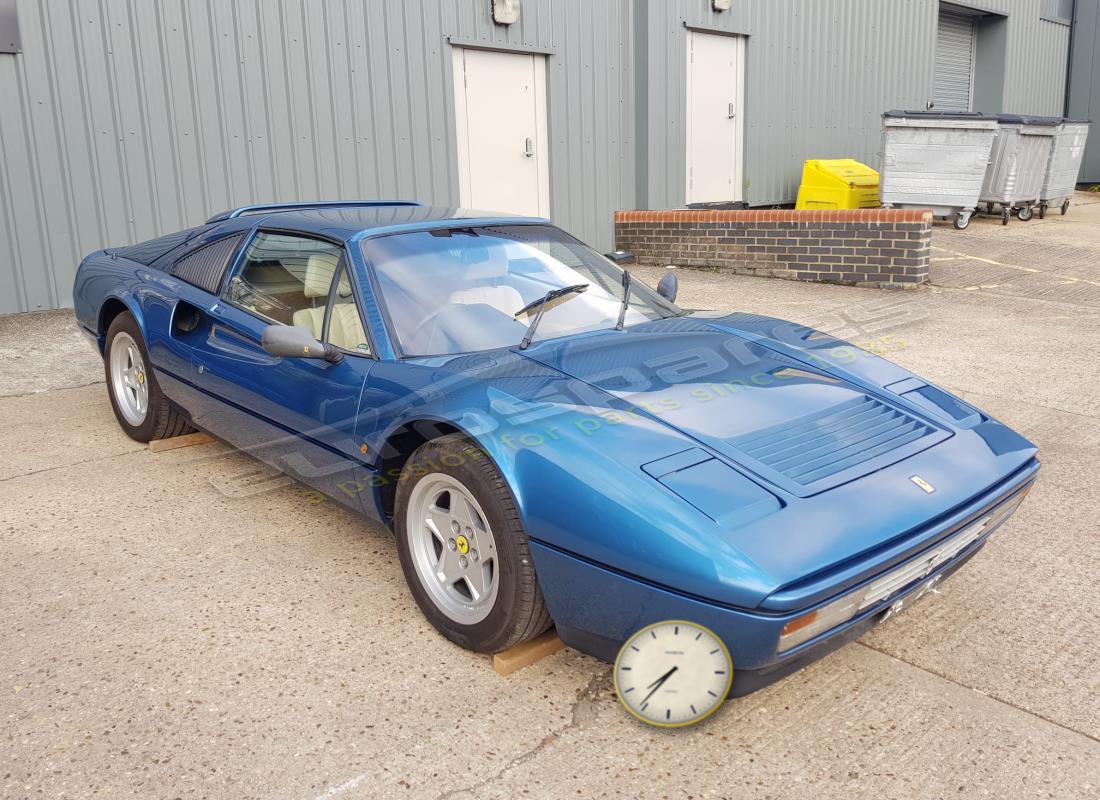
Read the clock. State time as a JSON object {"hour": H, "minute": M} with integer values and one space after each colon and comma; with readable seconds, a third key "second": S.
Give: {"hour": 7, "minute": 36}
